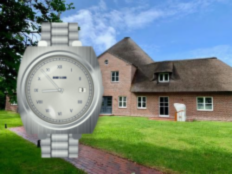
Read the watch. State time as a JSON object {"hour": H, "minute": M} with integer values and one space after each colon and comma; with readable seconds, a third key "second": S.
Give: {"hour": 8, "minute": 53}
